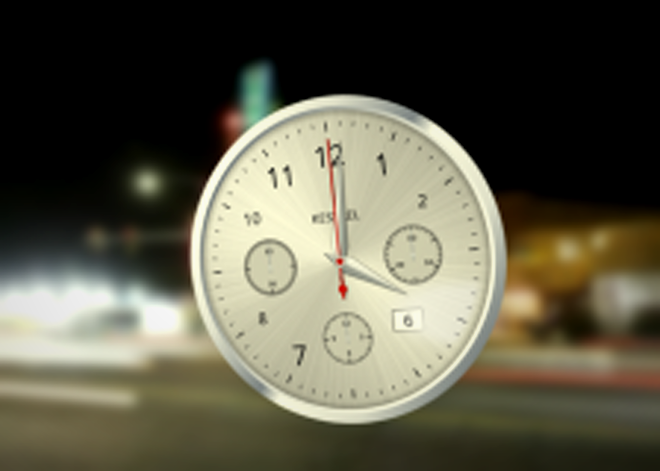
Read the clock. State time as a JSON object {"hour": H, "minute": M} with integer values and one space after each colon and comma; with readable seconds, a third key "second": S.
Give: {"hour": 4, "minute": 1}
